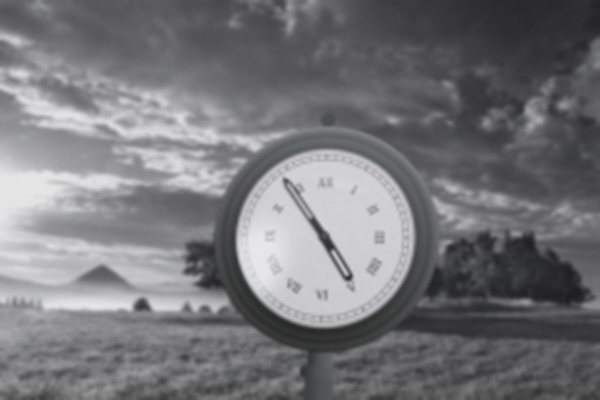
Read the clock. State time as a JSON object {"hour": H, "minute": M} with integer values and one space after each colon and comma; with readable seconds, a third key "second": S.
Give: {"hour": 4, "minute": 54}
